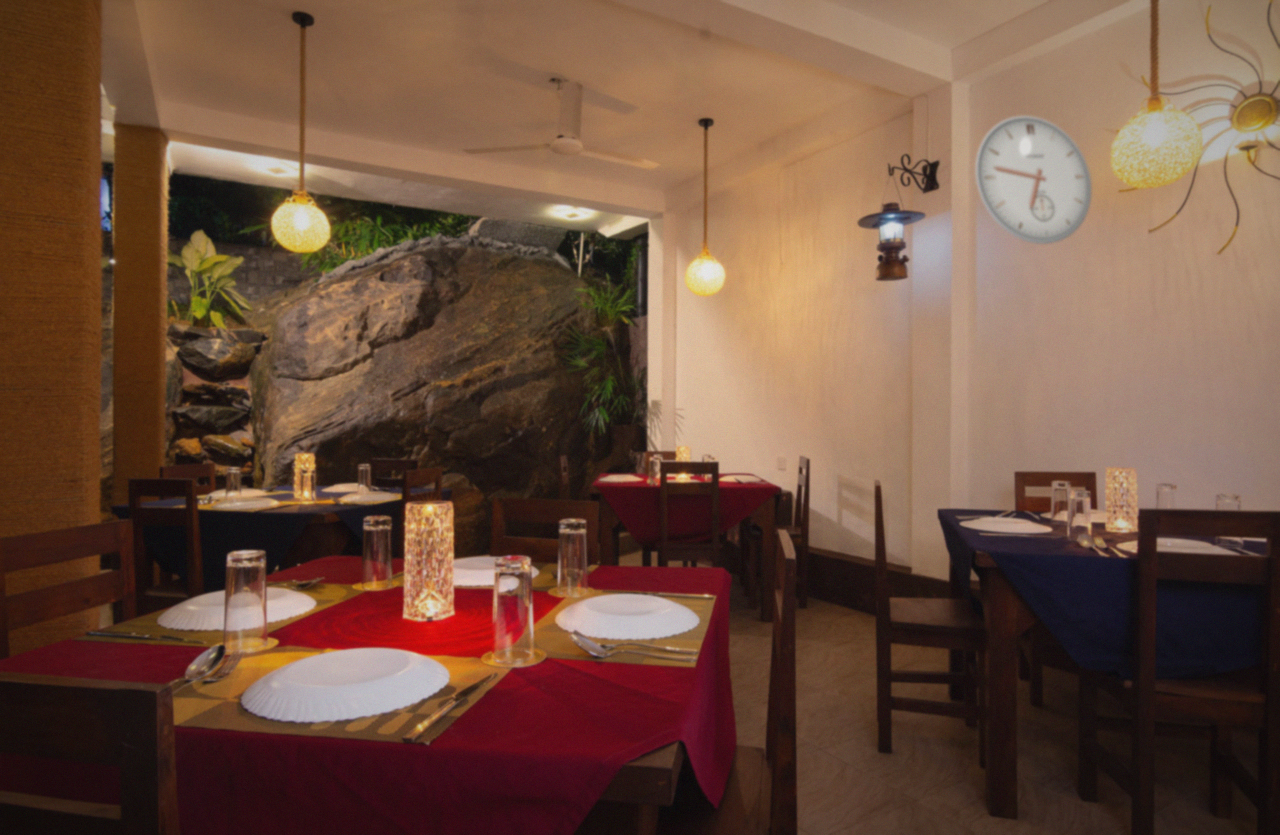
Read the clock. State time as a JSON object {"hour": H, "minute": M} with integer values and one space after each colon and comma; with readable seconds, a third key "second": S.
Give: {"hour": 6, "minute": 47}
